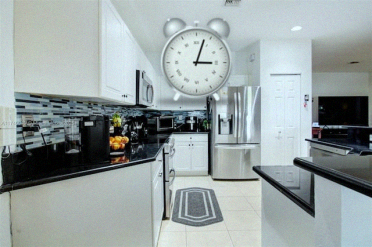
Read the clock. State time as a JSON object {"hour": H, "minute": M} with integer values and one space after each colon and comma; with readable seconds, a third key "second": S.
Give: {"hour": 3, "minute": 3}
